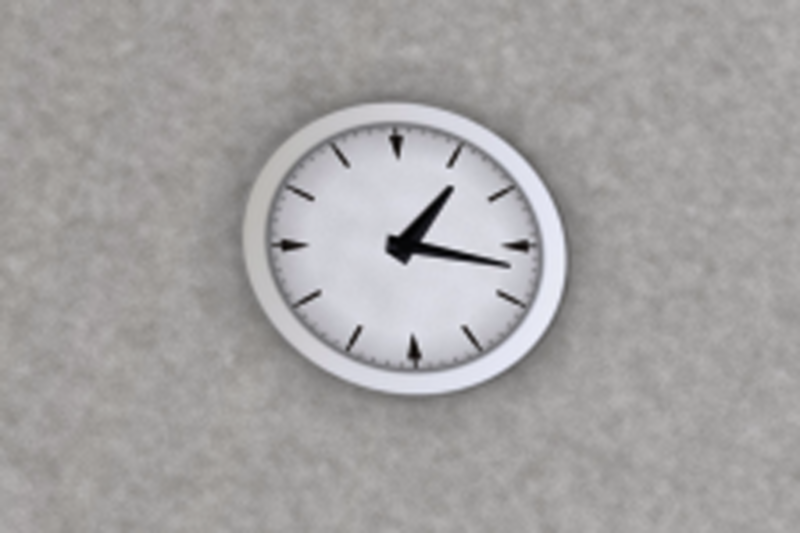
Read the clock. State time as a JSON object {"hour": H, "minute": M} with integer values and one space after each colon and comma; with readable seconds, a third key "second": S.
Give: {"hour": 1, "minute": 17}
